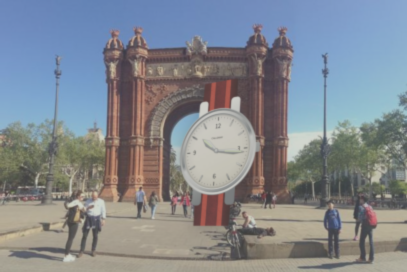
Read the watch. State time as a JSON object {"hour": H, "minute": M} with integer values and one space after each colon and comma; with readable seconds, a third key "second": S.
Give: {"hour": 10, "minute": 16}
